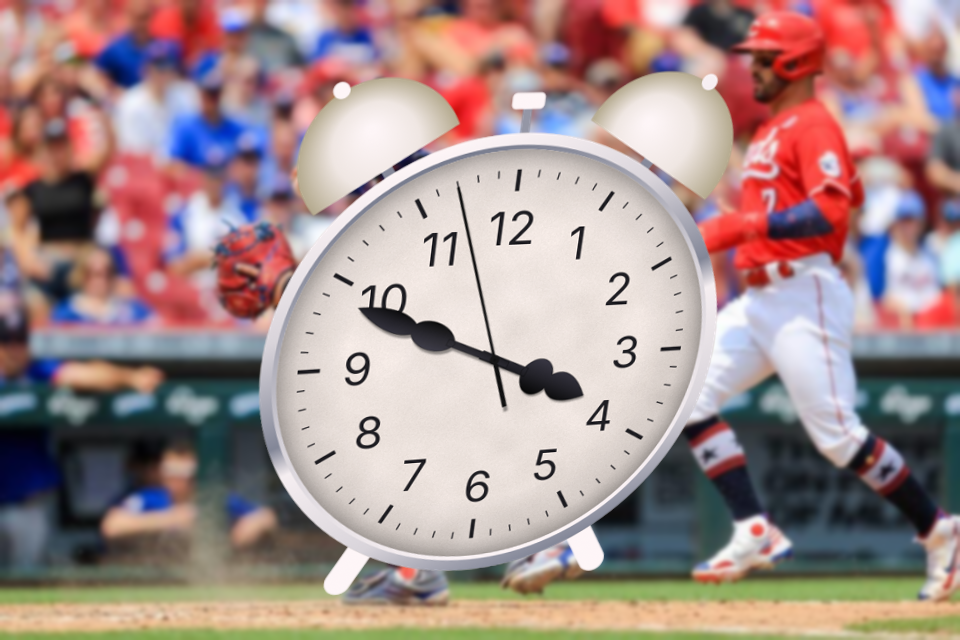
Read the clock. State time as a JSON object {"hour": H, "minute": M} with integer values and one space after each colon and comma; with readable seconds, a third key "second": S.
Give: {"hour": 3, "minute": 48, "second": 57}
